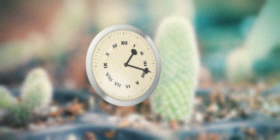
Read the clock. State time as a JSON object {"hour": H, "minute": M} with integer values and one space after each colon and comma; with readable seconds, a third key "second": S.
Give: {"hour": 1, "minute": 18}
